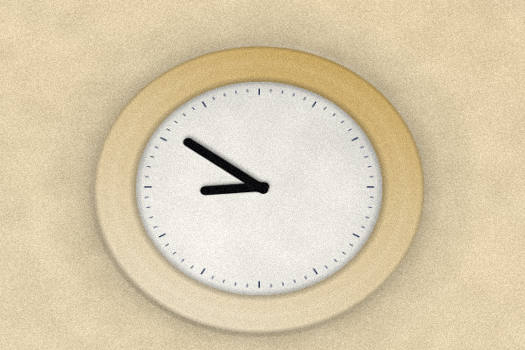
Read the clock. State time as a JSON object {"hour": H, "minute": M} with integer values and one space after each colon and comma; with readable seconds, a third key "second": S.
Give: {"hour": 8, "minute": 51}
